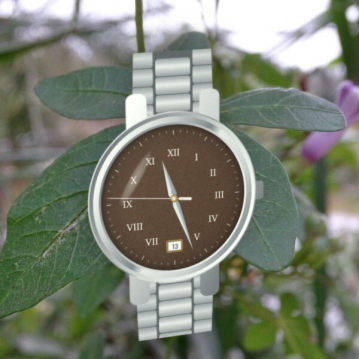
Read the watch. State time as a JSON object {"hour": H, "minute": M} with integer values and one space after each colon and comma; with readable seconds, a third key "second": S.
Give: {"hour": 11, "minute": 26, "second": 46}
